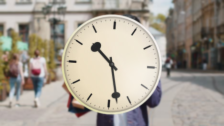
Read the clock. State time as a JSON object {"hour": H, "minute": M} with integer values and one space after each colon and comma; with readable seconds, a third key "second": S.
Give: {"hour": 10, "minute": 28}
